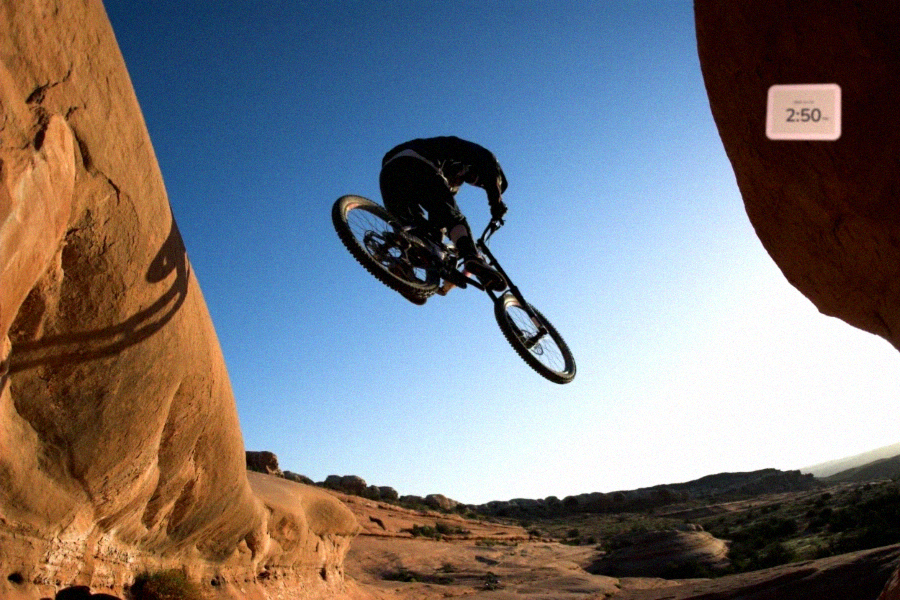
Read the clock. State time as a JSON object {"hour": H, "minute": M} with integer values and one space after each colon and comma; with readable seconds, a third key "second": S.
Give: {"hour": 2, "minute": 50}
